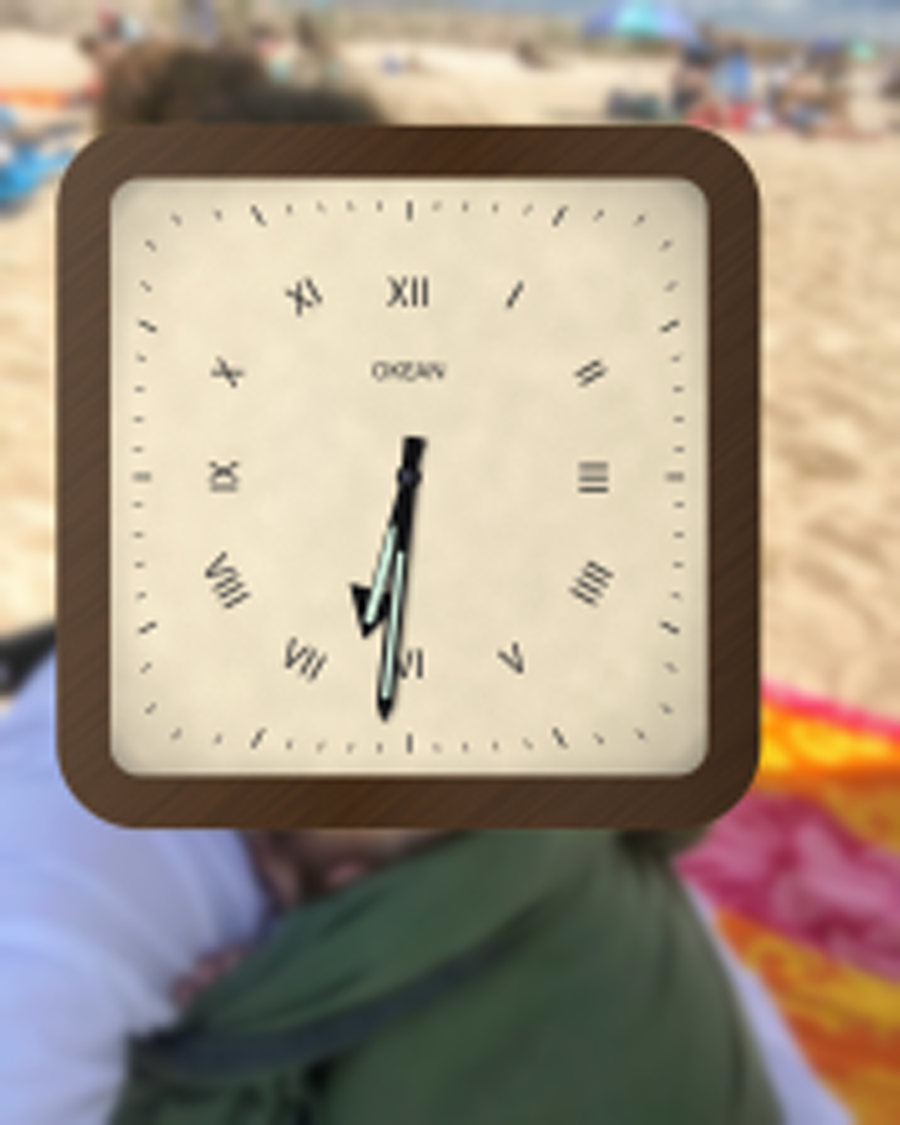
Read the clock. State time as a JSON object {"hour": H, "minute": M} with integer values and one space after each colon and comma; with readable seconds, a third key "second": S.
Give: {"hour": 6, "minute": 31}
